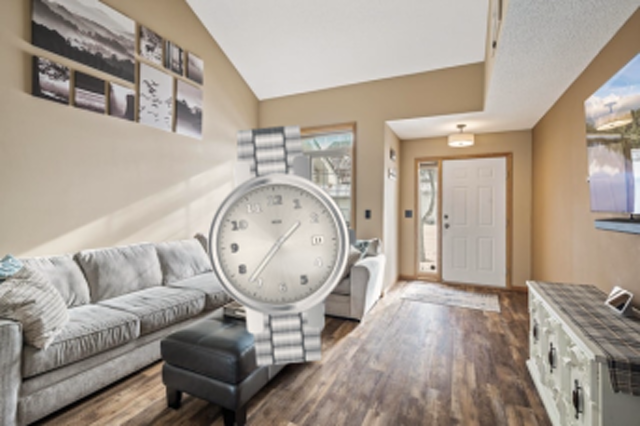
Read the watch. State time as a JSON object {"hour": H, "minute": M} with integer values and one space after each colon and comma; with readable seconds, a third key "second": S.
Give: {"hour": 1, "minute": 37}
